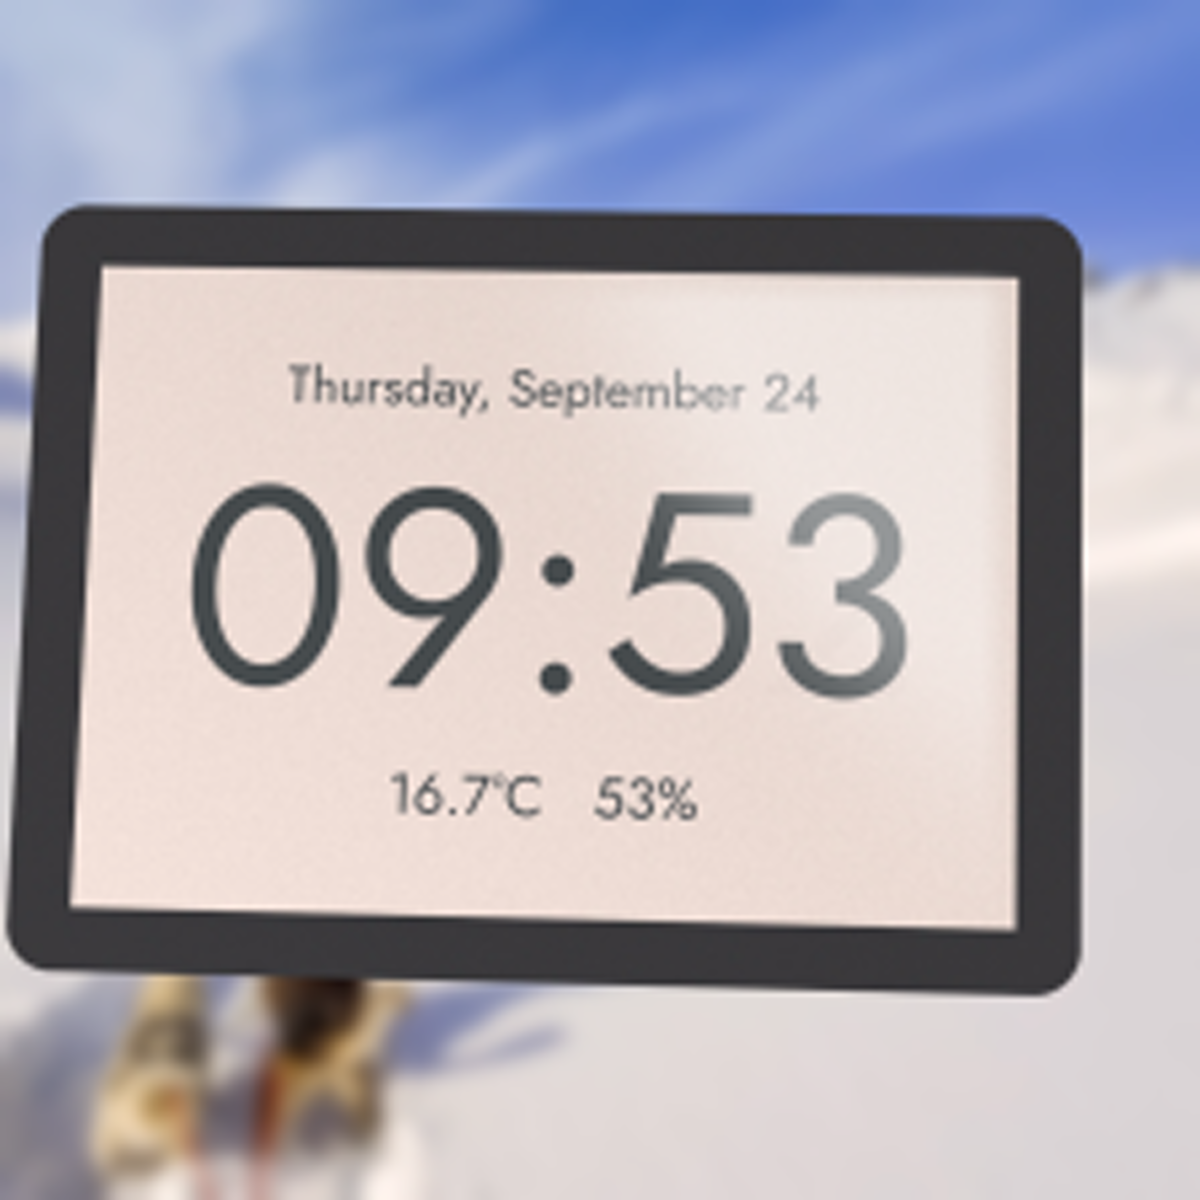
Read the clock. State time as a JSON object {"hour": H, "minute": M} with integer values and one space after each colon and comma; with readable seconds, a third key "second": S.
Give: {"hour": 9, "minute": 53}
